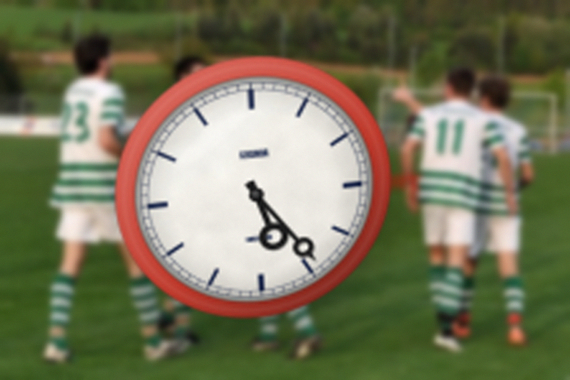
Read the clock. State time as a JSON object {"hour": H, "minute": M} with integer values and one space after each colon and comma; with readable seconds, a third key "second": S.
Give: {"hour": 5, "minute": 24}
